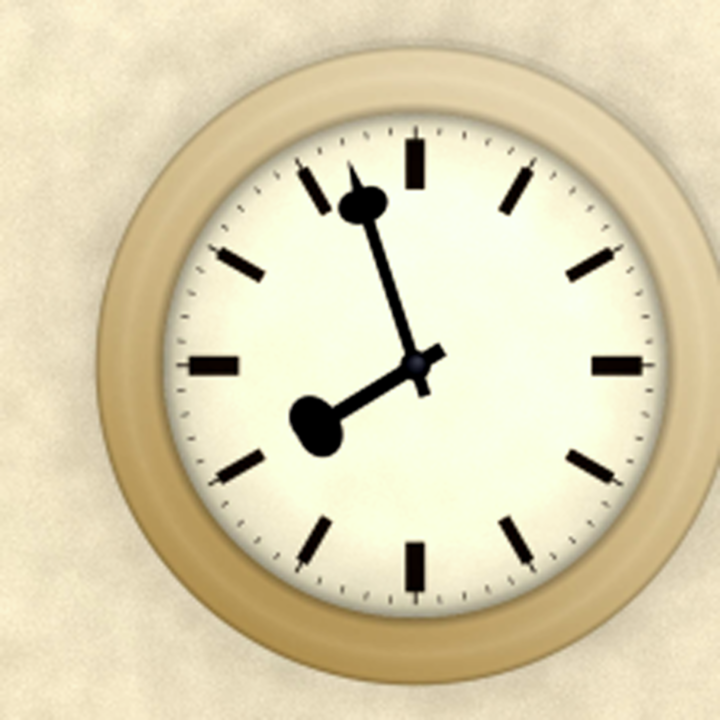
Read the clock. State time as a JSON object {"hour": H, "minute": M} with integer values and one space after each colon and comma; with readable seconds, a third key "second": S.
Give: {"hour": 7, "minute": 57}
